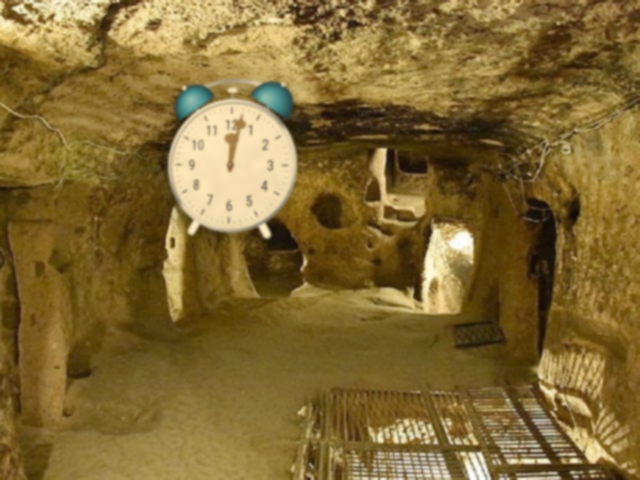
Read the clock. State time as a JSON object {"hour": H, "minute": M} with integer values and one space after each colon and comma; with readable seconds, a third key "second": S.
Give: {"hour": 12, "minute": 2}
